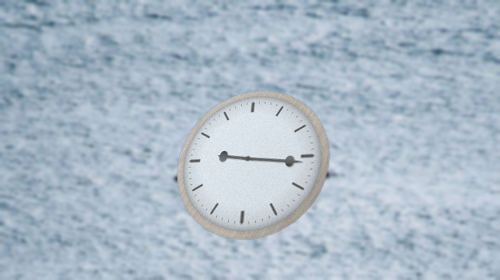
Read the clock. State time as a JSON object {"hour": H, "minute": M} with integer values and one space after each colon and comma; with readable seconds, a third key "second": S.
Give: {"hour": 9, "minute": 16}
